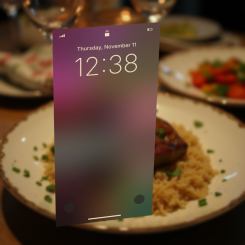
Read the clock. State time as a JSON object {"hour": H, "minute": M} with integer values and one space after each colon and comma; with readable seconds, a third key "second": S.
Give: {"hour": 12, "minute": 38}
